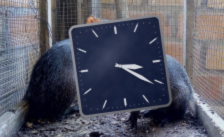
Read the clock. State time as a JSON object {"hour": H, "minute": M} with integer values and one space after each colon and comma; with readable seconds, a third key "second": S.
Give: {"hour": 3, "minute": 21}
